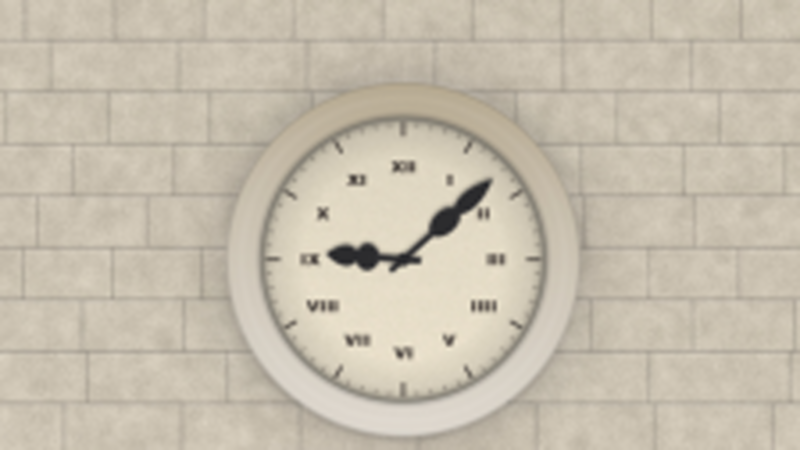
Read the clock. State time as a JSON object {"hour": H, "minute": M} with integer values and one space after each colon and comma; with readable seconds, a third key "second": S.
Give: {"hour": 9, "minute": 8}
